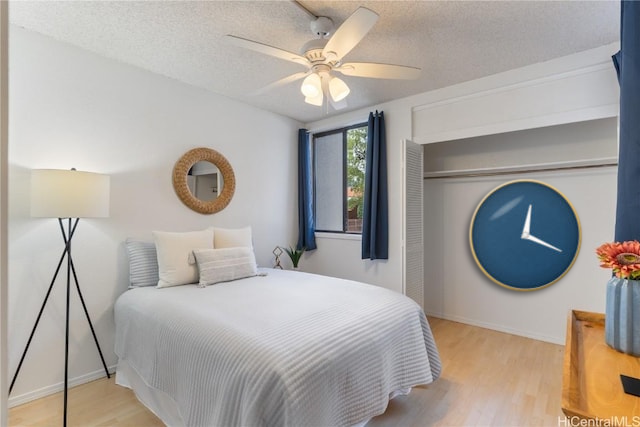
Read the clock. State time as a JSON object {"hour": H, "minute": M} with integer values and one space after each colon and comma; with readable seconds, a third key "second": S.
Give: {"hour": 12, "minute": 19}
